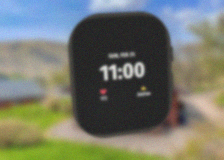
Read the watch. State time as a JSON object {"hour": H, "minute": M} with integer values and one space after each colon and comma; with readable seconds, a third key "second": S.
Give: {"hour": 11, "minute": 0}
